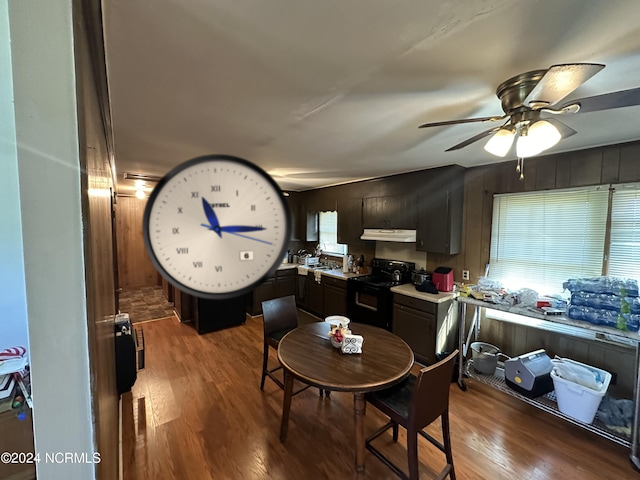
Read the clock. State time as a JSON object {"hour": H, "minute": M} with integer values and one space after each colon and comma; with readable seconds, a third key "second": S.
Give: {"hour": 11, "minute": 15, "second": 18}
